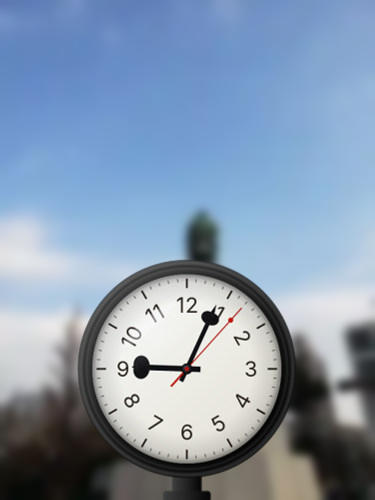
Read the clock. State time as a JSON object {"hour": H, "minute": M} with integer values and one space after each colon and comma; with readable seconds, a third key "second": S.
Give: {"hour": 9, "minute": 4, "second": 7}
